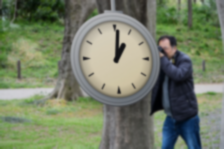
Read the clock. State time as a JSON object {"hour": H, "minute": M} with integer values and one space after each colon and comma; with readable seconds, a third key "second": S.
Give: {"hour": 1, "minute": 1}
